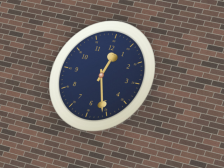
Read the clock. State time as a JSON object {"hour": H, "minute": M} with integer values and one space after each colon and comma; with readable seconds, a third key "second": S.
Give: {"hour": 12, "minute": 26}
